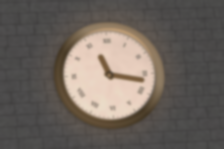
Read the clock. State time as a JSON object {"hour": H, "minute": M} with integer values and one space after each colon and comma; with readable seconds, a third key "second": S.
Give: {"hour": 11, "minute": 17}
